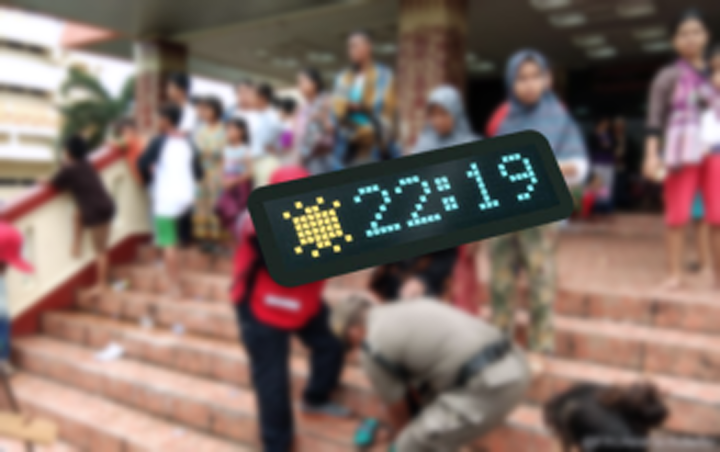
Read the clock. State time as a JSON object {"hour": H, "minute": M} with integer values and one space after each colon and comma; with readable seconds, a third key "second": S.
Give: {"hour": 22, "minute": 19}
